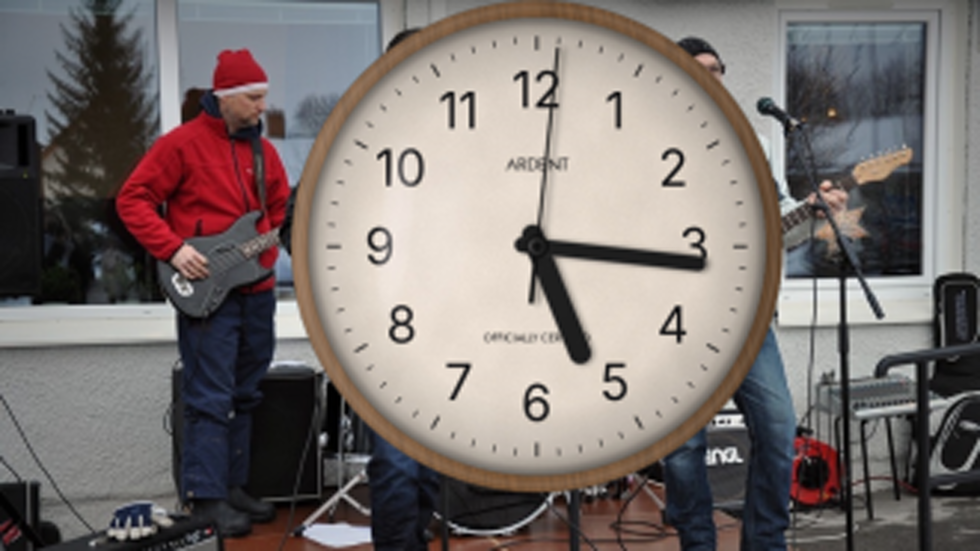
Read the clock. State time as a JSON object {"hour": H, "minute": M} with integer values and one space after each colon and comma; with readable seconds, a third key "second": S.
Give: {"hour": 5, "minute": 16, "second": 1}
